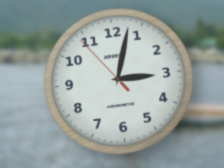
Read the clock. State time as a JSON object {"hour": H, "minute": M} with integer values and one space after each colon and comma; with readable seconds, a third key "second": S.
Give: {"hour": 3, "minute": 2, "second": 54}
